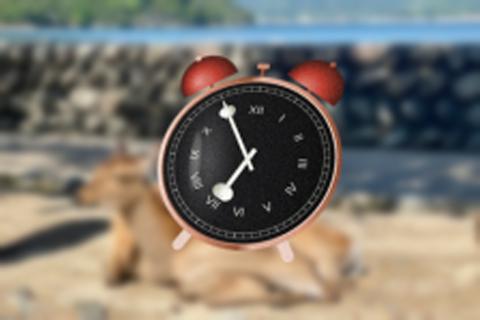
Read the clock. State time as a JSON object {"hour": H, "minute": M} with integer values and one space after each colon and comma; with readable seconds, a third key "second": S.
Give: {"hour": 6, "minute": 55}
